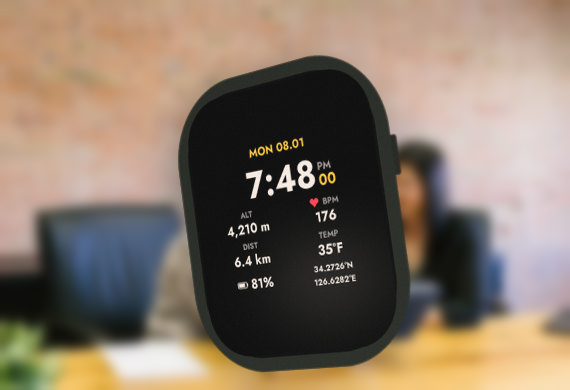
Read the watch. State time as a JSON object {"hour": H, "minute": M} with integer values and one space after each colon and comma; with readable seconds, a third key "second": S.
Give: {"hour": 7, "minute": 48, "second": 0}
